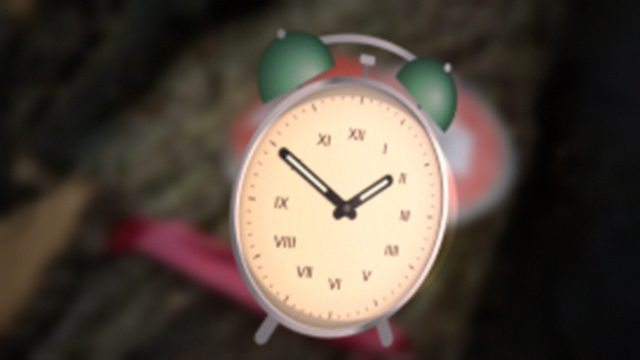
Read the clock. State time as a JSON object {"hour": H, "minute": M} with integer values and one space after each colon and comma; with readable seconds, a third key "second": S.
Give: {"hour": 1, "minute": 50}
